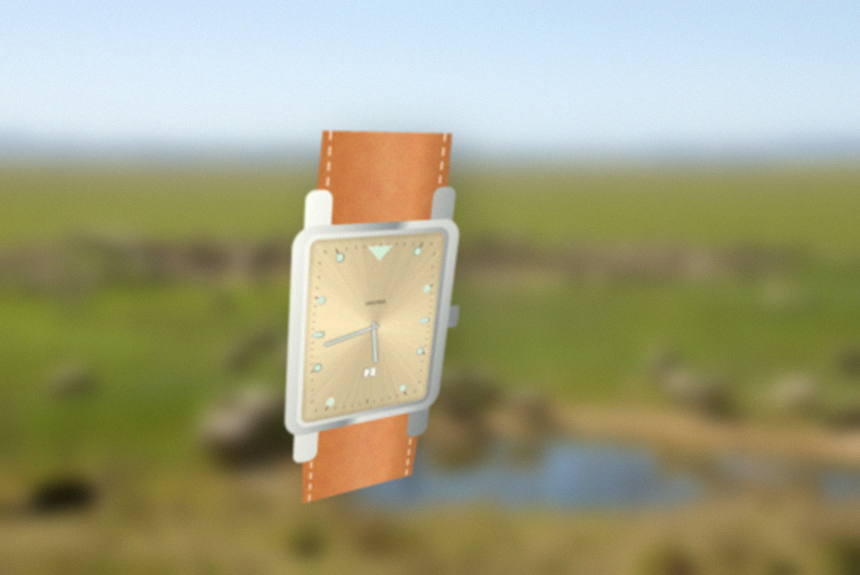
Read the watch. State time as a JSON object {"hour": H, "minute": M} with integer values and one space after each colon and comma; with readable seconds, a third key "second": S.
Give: {"hour": 5, "minute": 43}
